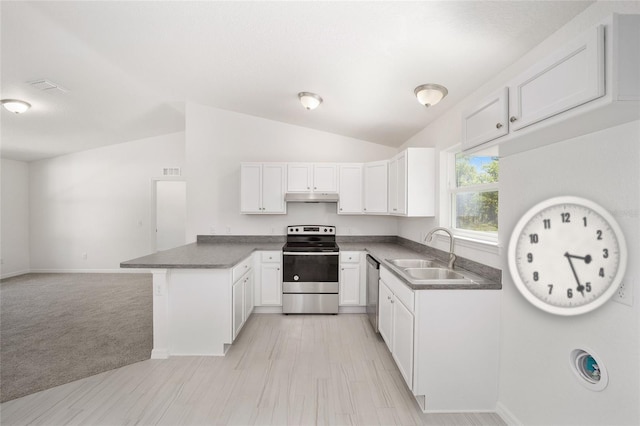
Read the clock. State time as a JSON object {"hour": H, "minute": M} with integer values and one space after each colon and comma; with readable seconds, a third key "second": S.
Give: {"hour": 3, "minute": 27}
